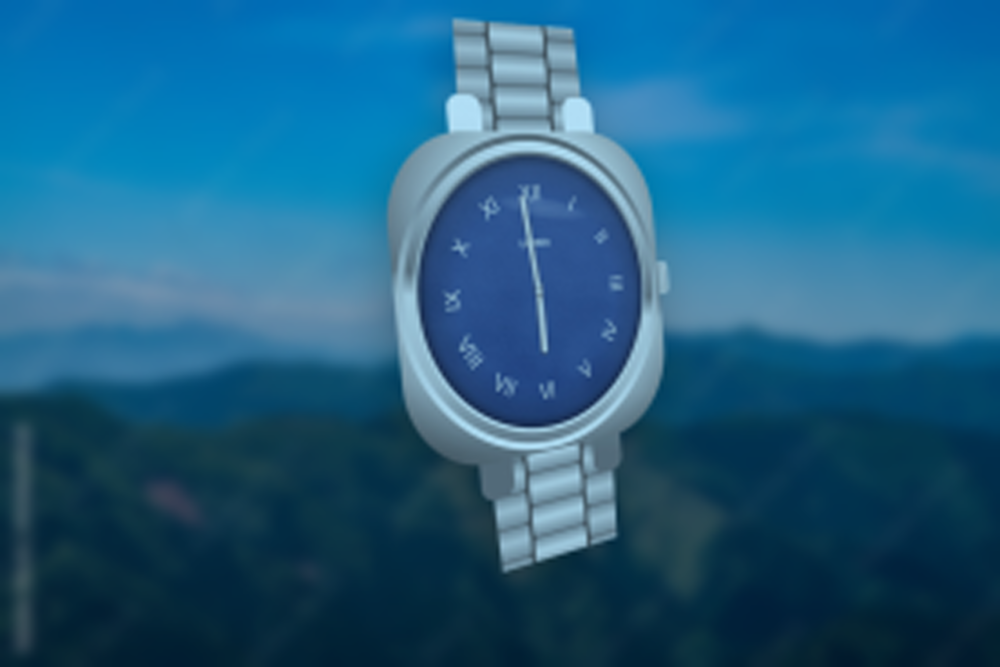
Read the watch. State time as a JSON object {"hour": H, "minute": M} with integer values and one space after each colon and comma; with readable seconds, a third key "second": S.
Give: {"hour": 5, "minute": 59}
